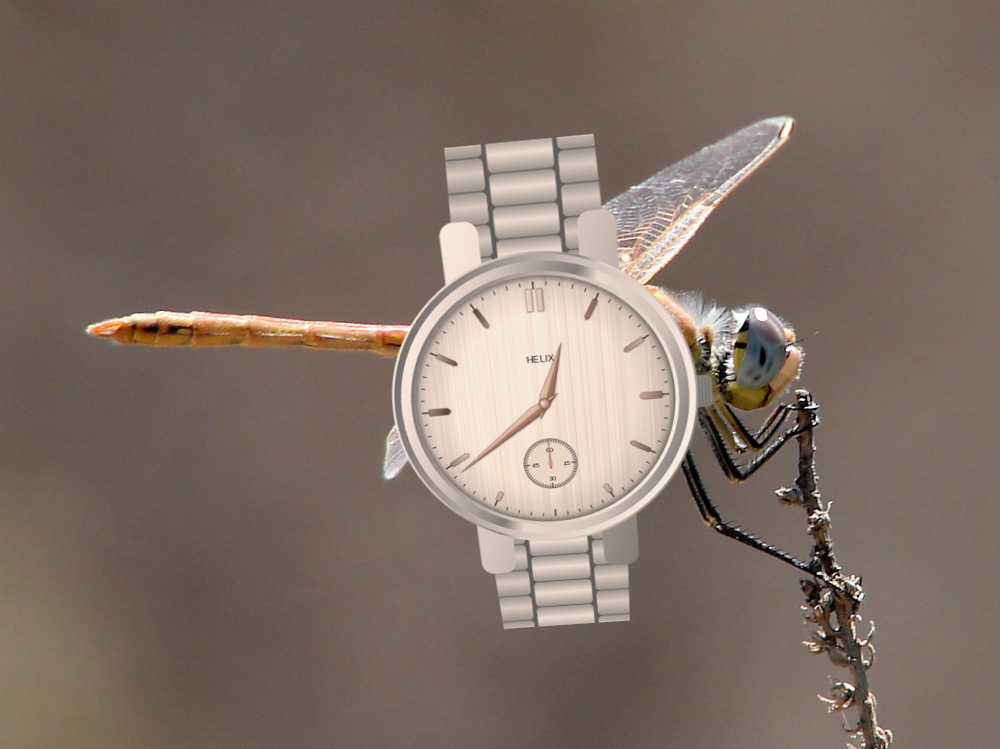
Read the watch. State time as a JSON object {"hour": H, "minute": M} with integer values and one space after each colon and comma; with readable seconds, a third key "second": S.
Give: {"hour": 12, "minute": 39}
